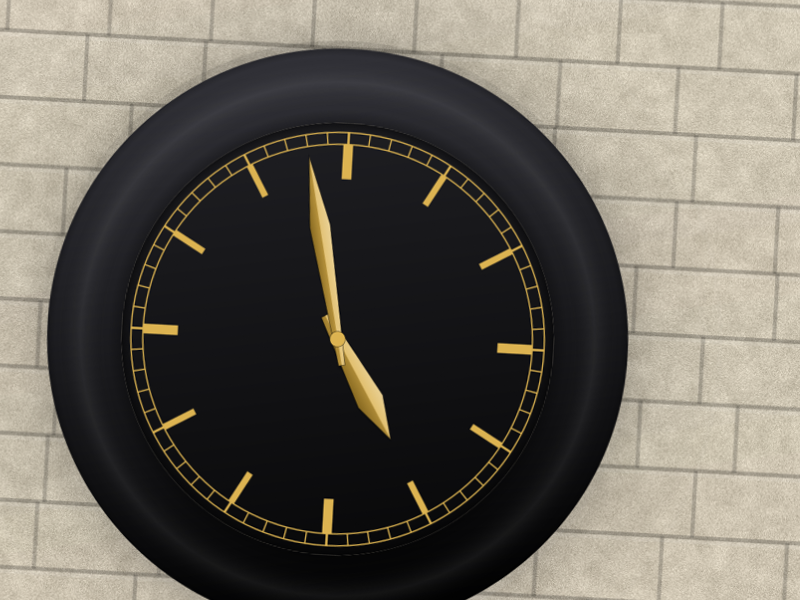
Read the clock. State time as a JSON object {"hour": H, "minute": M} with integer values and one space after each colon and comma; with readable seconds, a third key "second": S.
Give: {"hour": 4, "minute": 58}
